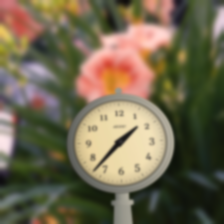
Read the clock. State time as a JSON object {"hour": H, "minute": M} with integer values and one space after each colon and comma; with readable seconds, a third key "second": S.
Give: {"hour": 1, "minute": 37}
